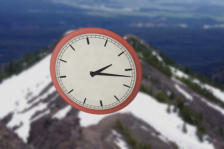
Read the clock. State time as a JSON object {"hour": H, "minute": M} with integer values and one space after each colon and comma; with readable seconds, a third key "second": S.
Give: {"hour": 2, "minute": 17}
